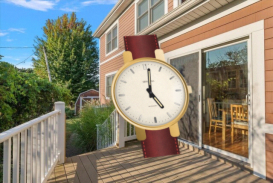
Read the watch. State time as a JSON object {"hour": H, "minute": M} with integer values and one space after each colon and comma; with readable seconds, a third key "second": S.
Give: {"hour": 5, "minute": 1}
